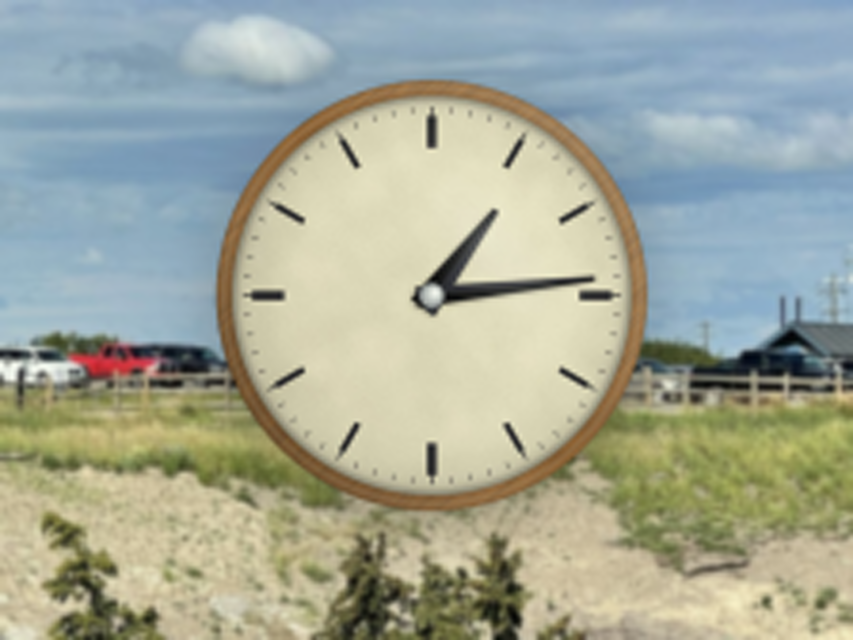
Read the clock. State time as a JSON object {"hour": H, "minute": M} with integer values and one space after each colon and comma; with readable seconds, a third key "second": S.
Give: {"hour": 1, "minute": 14}
